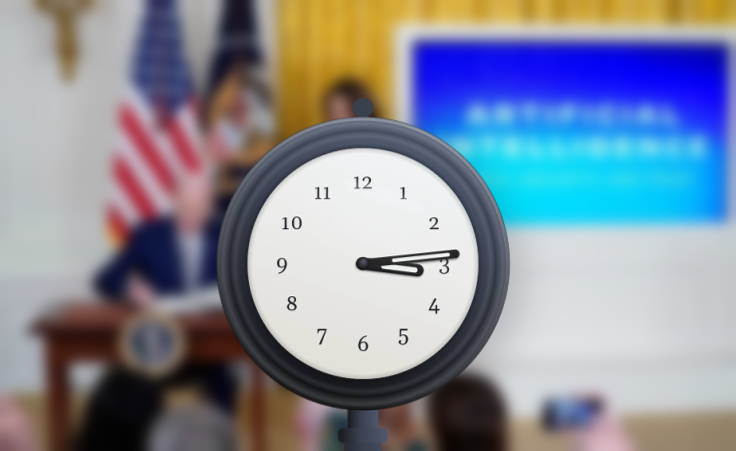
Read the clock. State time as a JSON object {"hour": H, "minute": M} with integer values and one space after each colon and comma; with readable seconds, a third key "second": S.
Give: {"hour": 3, "minute": 14}
